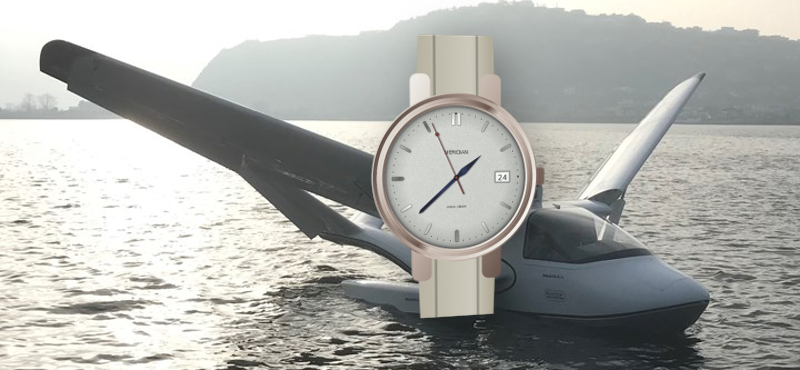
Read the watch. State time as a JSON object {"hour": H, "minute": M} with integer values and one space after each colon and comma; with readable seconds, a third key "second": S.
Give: {"hour": 1, "minute": 37, "second": 56}
